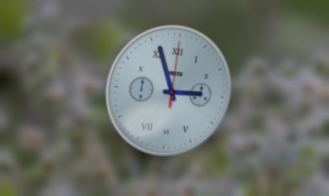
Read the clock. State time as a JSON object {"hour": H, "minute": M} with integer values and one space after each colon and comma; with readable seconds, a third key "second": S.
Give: {"hour": 2, "minute": 56}
